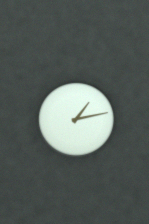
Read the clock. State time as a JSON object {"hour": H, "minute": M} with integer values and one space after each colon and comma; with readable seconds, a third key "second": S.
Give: {"hour": 1, "minute": 13}
